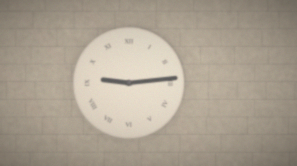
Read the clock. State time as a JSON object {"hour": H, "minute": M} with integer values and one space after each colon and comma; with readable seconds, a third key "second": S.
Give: {"hour": 9, "minute": 14}
